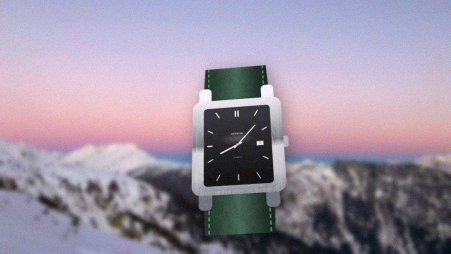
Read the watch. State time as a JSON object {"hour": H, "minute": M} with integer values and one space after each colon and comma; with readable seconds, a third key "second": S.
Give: {"hour": 8, "minute": 7}
